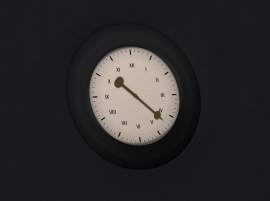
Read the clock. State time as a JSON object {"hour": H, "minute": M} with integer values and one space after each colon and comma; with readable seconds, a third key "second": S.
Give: {"hour": 10, "minute": 22}
